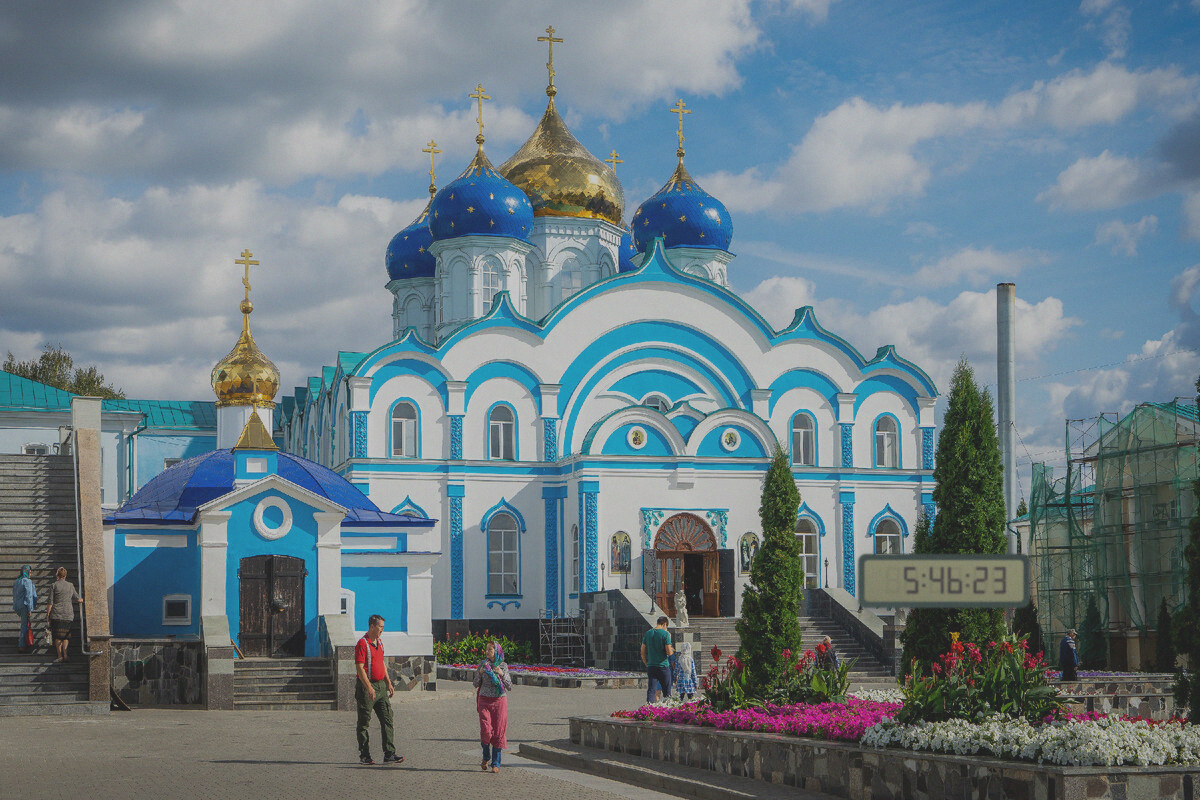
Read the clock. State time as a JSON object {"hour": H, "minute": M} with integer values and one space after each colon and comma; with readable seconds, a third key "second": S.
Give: {"hour": 5, "minute": 46, "second": 23}
